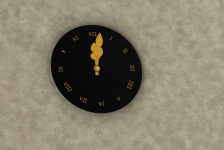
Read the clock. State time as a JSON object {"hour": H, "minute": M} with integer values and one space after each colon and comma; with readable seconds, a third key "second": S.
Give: {"hour": 12, "minute": 2}
